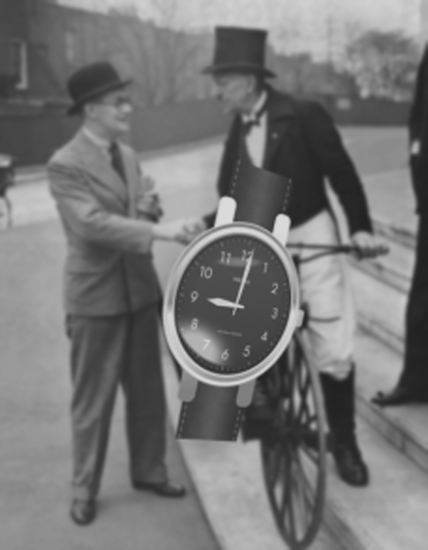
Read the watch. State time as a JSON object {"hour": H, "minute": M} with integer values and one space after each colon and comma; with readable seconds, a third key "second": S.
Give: {"hour": 9, "minute": 1}
